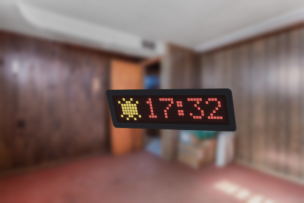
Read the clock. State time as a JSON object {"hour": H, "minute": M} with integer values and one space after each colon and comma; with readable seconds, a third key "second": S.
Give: {"hour": 17, "minute": 32}
